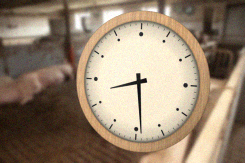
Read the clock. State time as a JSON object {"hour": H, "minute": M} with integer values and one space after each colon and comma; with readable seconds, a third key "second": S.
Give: {"hour": 8, "minute": 29}
